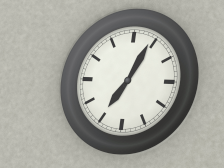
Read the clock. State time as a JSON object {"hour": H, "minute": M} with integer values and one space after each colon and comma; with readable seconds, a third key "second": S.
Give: {"hour": 7, "minute": 4}
